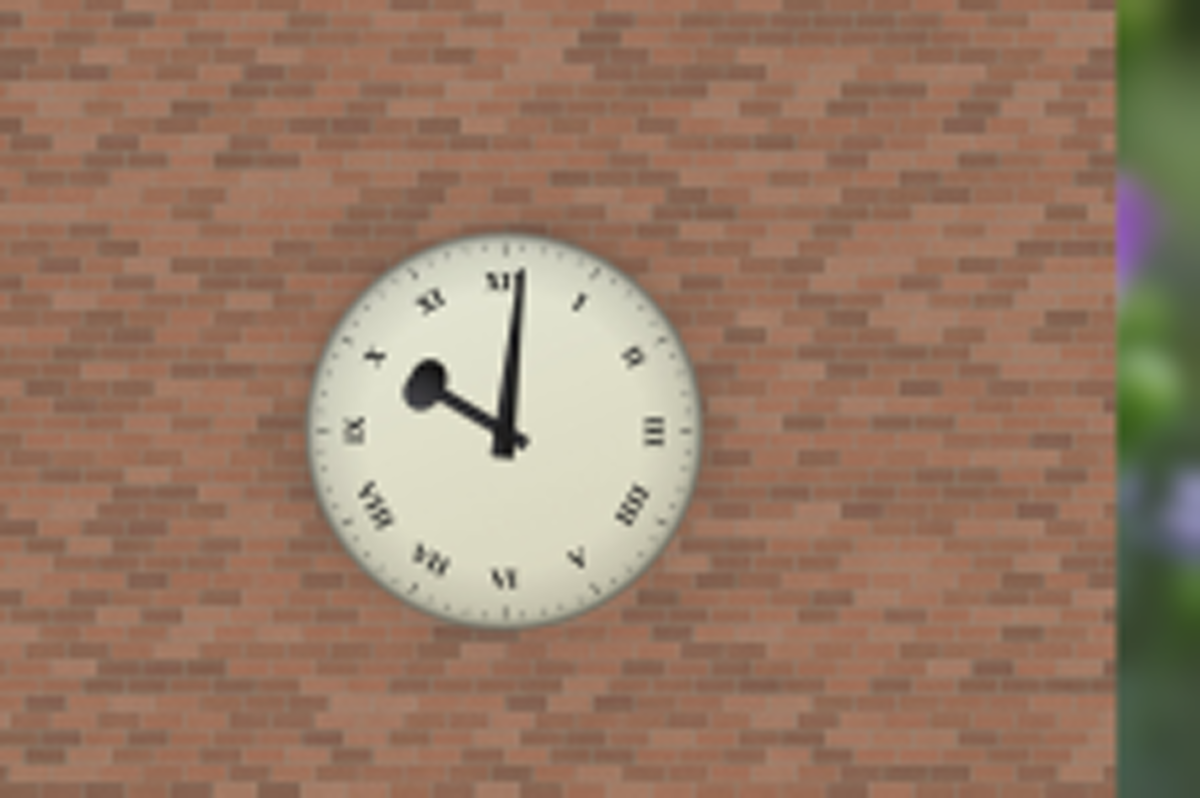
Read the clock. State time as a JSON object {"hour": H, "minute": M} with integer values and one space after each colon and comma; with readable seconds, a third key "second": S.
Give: {"hour": 10, "minute": 1}
